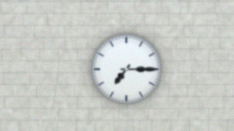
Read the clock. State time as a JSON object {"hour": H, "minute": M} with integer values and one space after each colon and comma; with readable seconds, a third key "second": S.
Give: {"hour": 7, "minute": 15}
